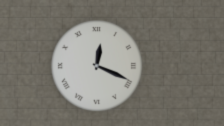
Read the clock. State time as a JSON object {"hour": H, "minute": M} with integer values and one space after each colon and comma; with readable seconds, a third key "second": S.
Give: {"hour": 12, "minute": 19}
